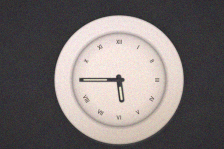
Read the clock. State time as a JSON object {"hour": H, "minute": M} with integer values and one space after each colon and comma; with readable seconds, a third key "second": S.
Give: {"hour": 5, "minute": 45}
